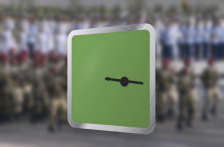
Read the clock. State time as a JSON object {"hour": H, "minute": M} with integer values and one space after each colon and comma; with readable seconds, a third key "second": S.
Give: {"hour": 3, "minute": 16}
